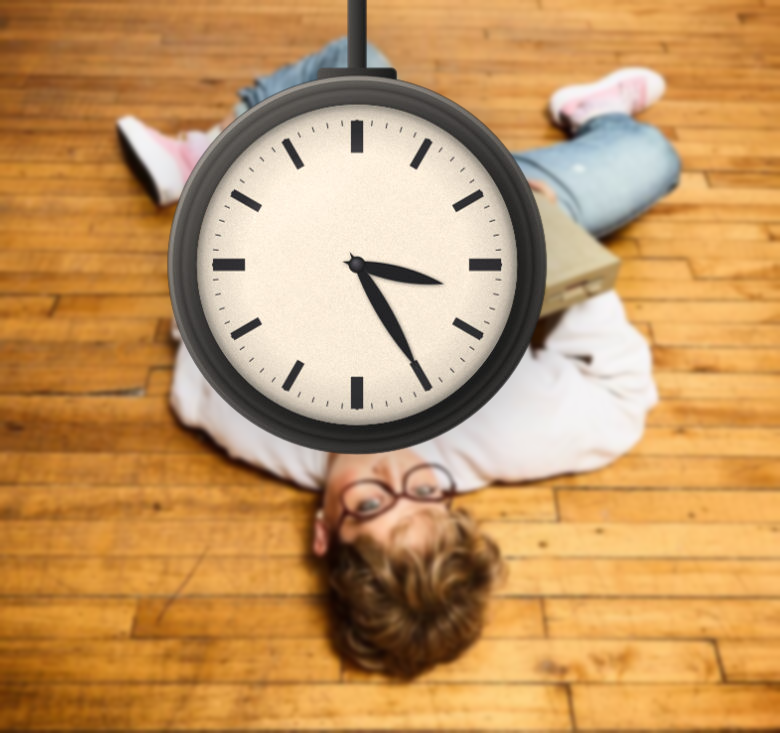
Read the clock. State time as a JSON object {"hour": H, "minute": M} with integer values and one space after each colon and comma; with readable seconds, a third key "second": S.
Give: {"hour": 3, "minute": 25}
